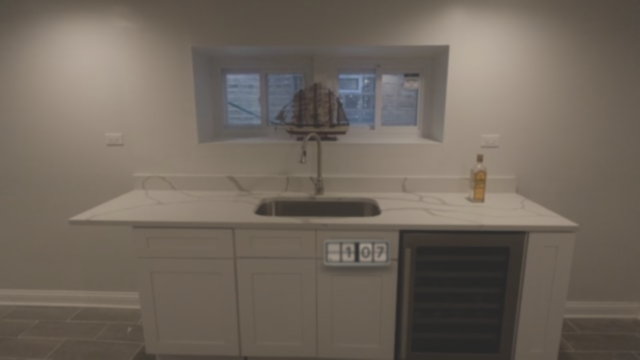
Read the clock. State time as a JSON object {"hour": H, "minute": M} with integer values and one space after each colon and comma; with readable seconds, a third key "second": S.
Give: {"hour": 1, "minute": 7}
